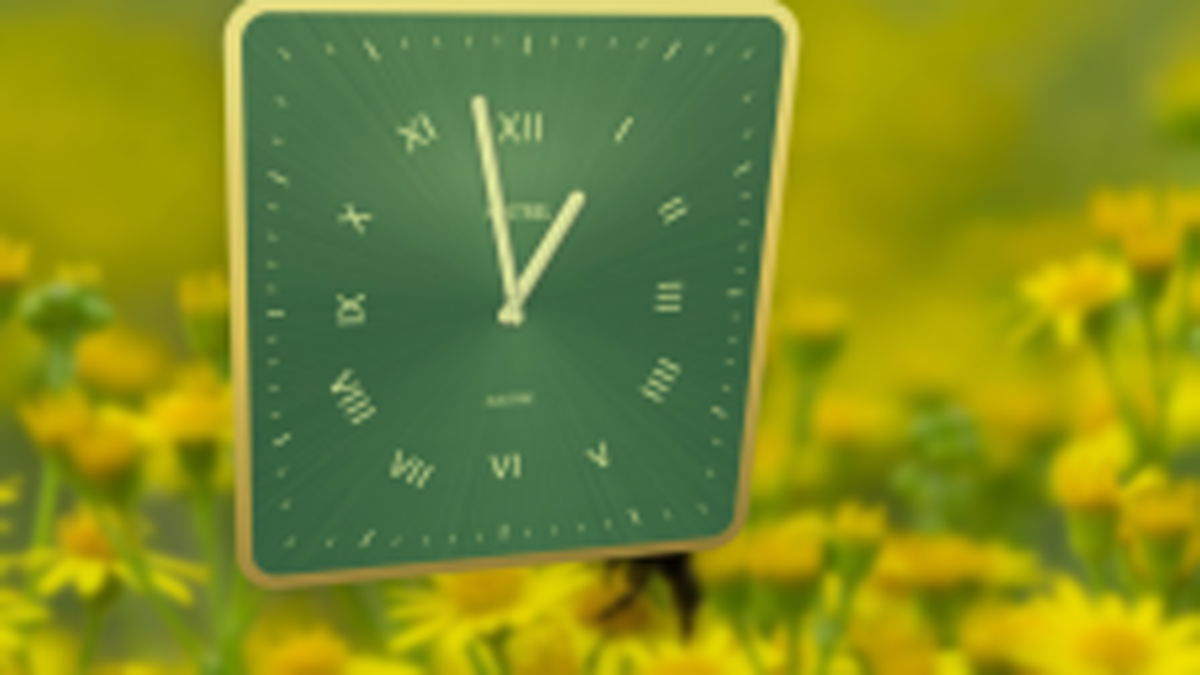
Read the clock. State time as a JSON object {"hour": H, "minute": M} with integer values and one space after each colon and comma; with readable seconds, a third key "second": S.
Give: {"hour": 12, "minute": 58}
